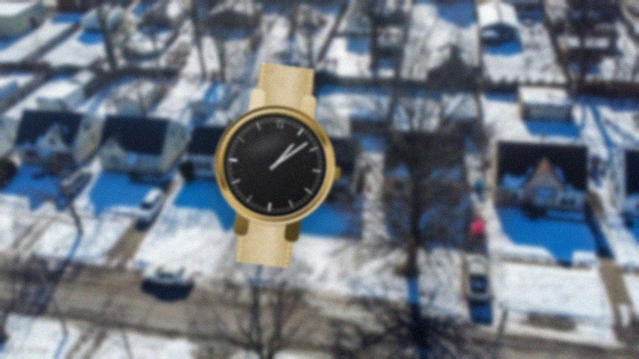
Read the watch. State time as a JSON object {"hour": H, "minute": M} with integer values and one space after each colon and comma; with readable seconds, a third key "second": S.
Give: {"hour": 1, "minute": 8}
